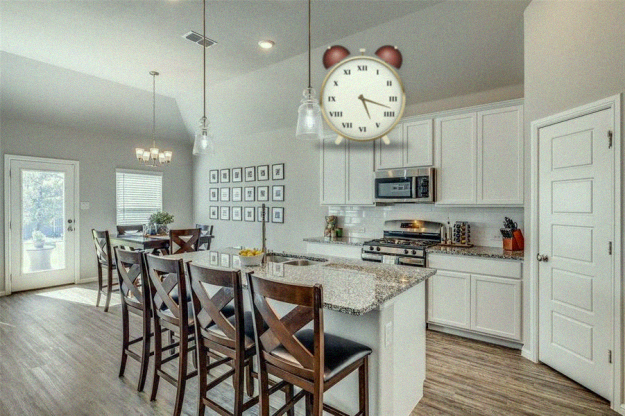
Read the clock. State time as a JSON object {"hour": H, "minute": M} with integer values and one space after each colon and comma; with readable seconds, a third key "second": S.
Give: {"hour": 5, "minute": 18}
